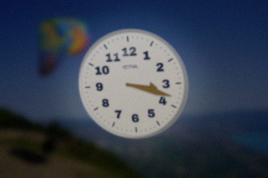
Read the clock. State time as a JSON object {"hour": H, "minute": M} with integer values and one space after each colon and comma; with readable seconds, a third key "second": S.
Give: {"hour": 3, "minute": 18}
